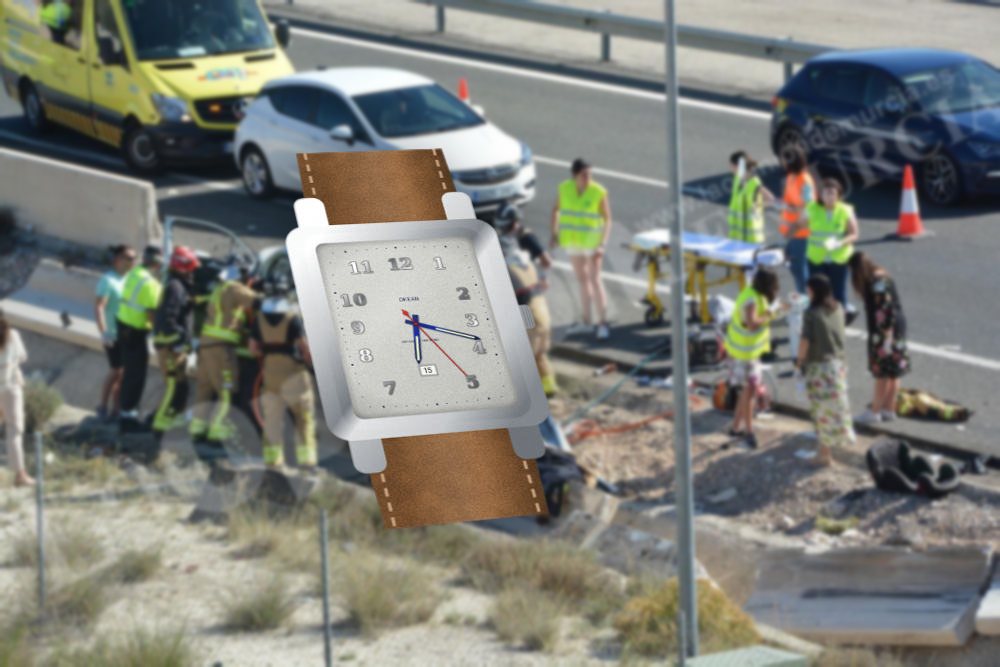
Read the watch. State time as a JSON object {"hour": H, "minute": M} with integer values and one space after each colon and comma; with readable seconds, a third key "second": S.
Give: {"hour": 6, "minute": 18, "second": 25}
